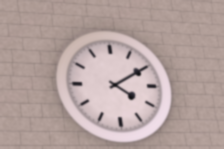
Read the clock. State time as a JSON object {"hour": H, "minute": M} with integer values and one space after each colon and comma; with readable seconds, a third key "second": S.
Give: {"hour": 4, "minute": 10}
